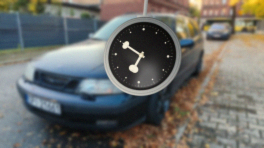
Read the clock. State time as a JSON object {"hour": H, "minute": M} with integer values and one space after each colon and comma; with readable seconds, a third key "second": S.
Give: {"hour": 6, "minute": 50}
